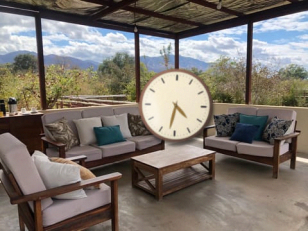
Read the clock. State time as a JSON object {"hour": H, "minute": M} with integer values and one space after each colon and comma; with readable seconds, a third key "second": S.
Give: {"hour": 4, "minute": 32}
